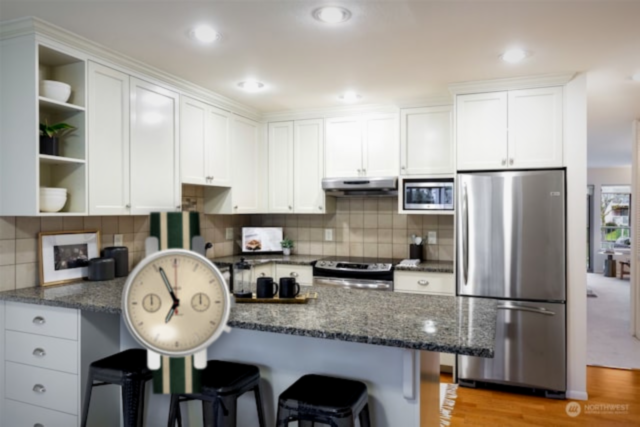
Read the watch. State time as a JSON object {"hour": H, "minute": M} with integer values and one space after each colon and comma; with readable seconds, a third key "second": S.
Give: {"hour": 6, "minute": 56}
